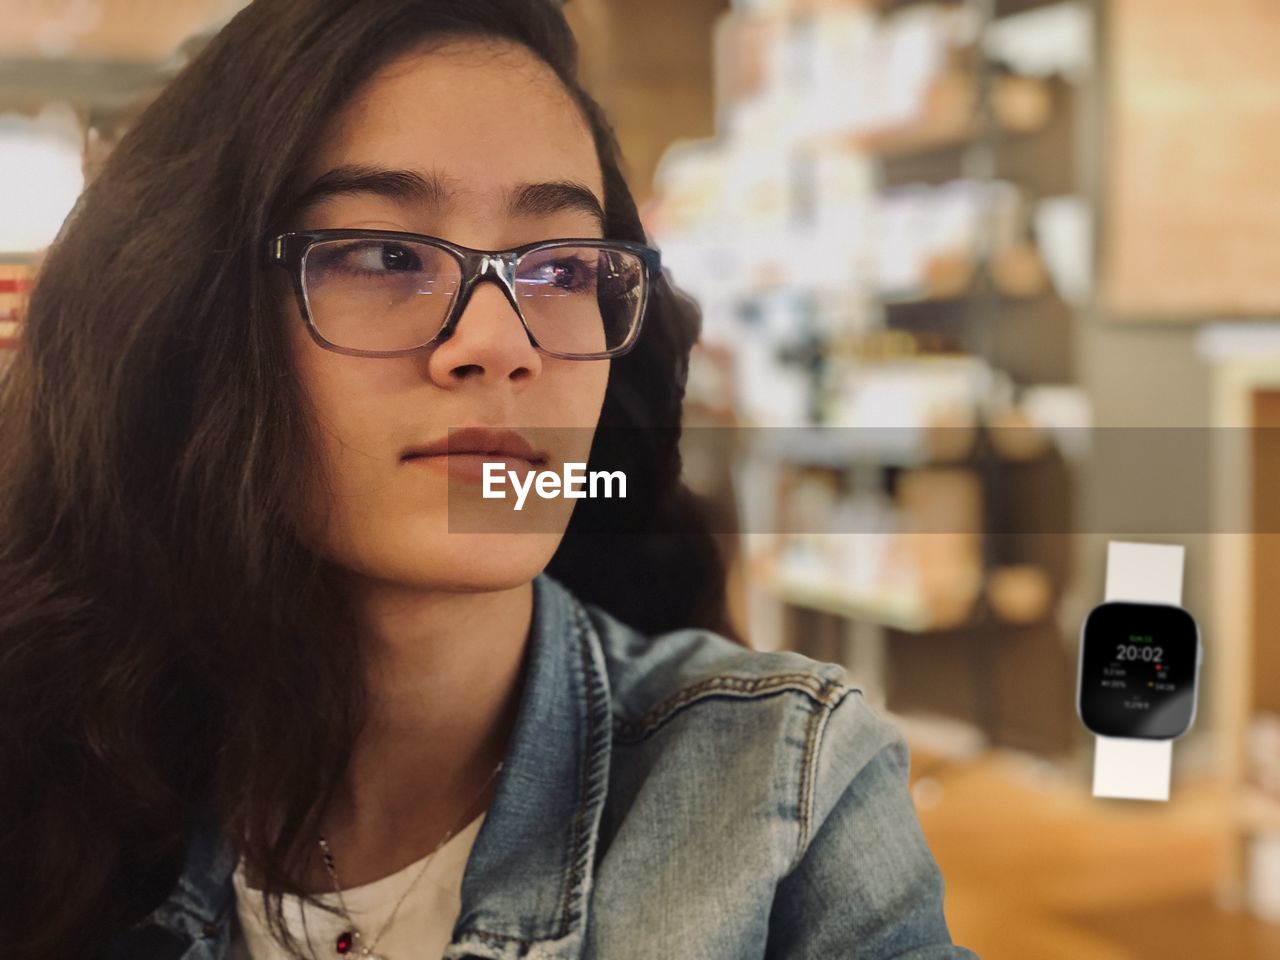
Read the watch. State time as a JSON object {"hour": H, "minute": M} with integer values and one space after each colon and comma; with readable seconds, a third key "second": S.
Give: {"hour": 20, "minute": 2}
